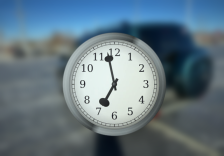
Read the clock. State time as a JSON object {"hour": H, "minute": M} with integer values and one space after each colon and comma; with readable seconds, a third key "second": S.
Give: {"hour": 6, "minute": 58}
